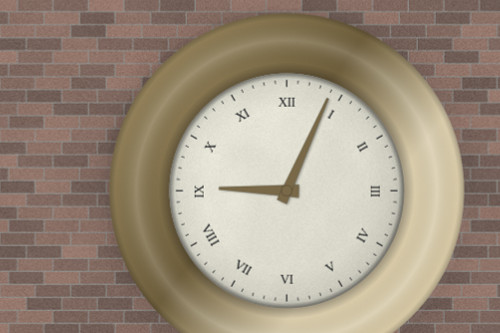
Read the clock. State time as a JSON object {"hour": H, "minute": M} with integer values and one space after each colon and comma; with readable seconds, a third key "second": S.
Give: {"hour": 9, "minute": 4}
